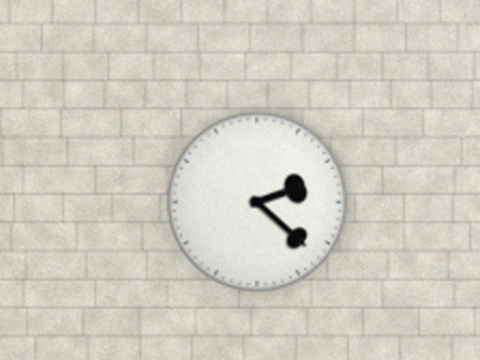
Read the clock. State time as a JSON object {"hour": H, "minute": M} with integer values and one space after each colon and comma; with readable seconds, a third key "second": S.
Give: {"hour": 2, "minute": 22}
